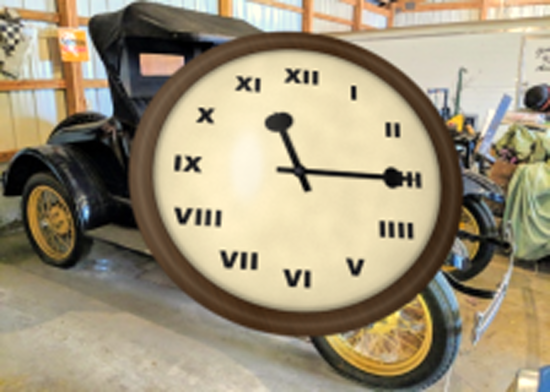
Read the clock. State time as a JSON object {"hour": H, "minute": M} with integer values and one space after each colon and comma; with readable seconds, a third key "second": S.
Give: {"hour": 11, "minute": 15}
